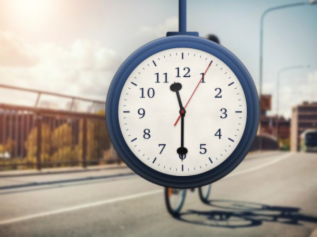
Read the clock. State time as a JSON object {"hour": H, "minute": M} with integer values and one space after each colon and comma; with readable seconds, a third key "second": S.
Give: {"hour": 11, "minute": 30, "second": 5}
